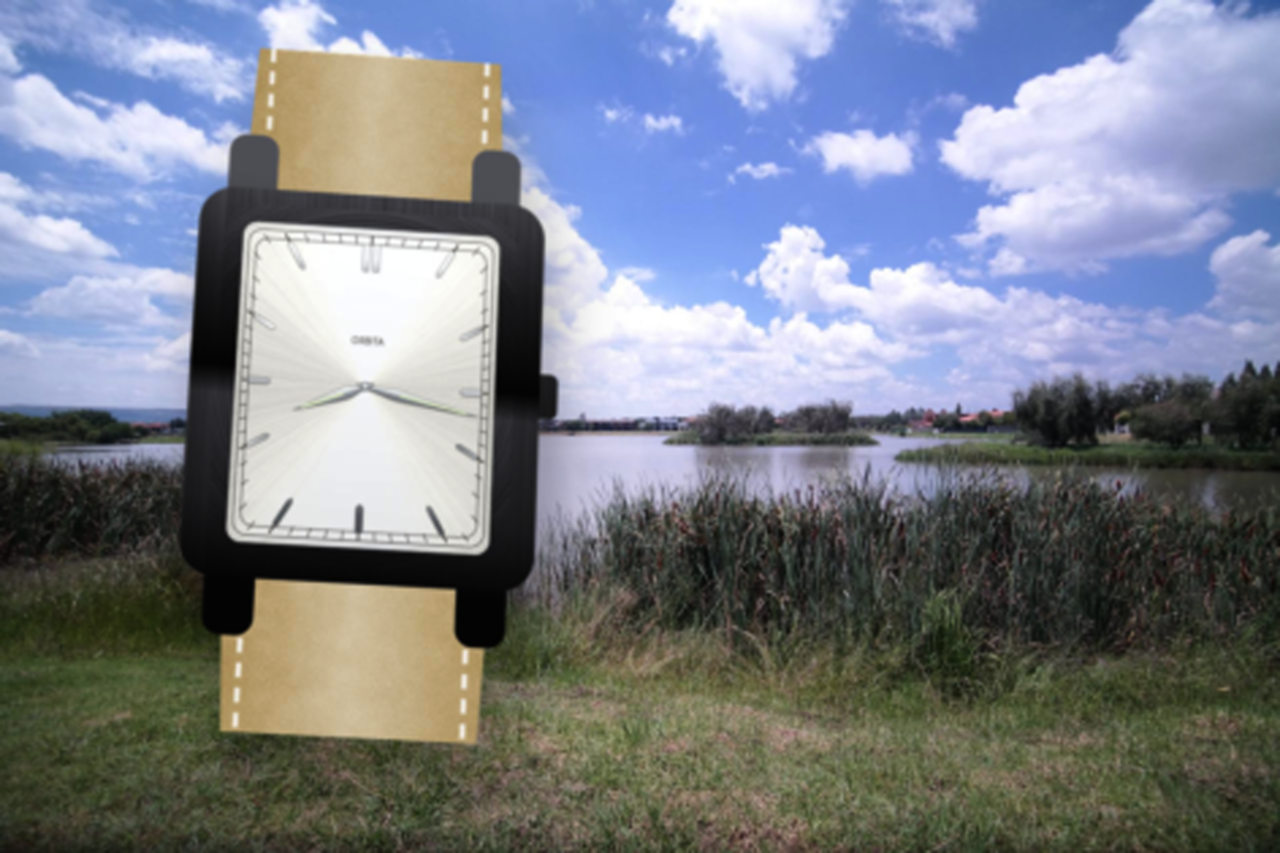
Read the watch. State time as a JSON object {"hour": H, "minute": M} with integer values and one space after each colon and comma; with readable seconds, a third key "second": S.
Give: {"hour": 8, "minute": 17}
